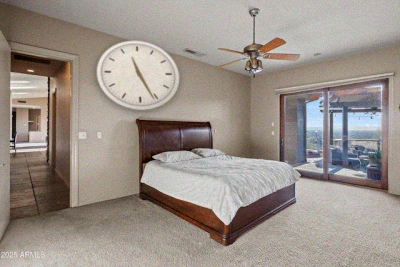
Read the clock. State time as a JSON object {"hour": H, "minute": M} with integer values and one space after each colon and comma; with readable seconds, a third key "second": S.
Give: {"hour": 11, "minute": 26}
